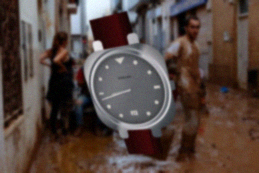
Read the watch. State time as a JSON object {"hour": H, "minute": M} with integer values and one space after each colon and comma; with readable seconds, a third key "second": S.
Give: {"hour": 8, "minute": 43}
